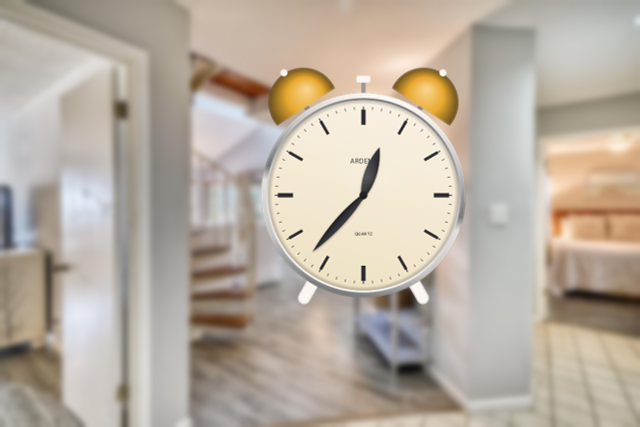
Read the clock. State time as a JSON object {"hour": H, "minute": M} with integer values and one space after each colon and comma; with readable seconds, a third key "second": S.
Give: {"hour": 12, "minute": 37}
